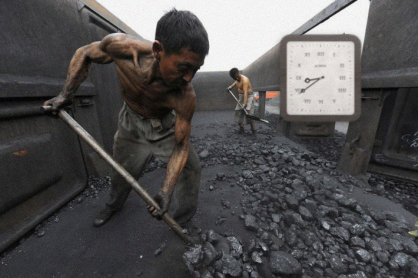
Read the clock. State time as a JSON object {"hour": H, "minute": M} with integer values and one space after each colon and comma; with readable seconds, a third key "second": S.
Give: {"hour": 8, "minute": 39}
